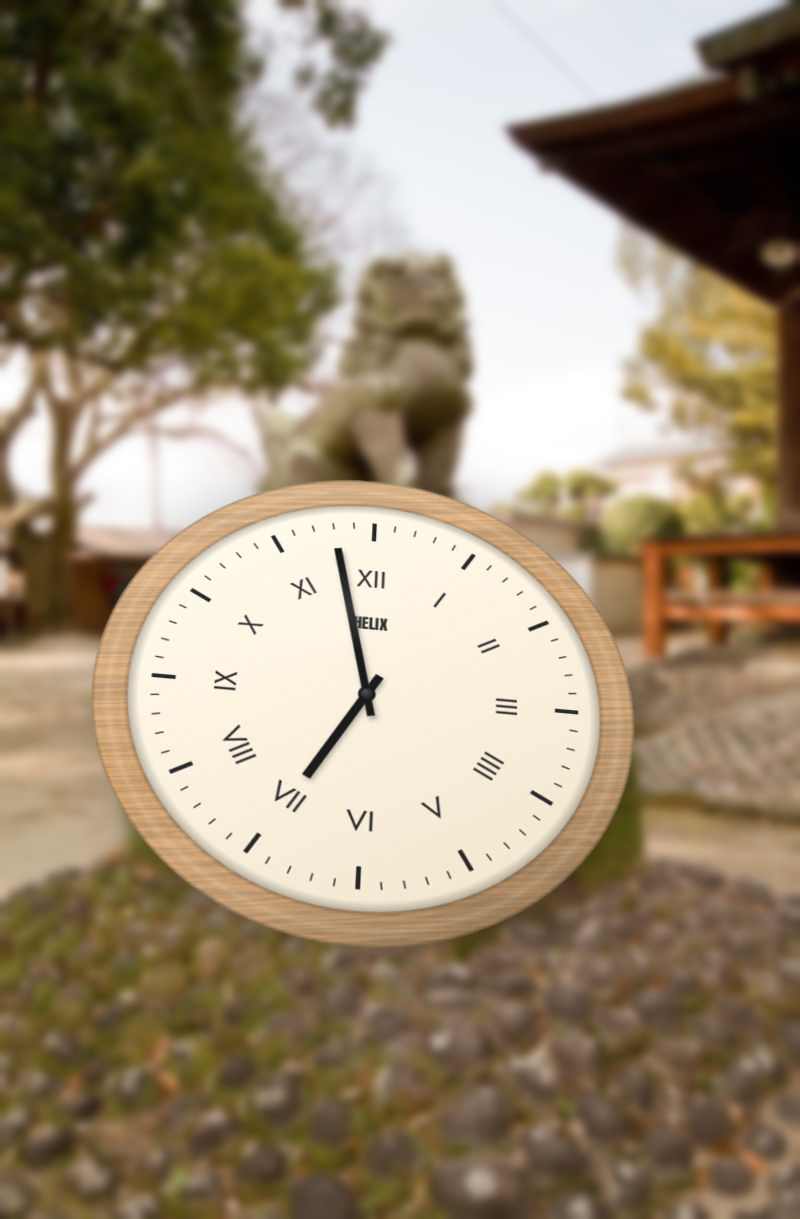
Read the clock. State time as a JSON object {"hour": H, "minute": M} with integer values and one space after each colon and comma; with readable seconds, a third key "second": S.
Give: {"hour": 6, "minute": 58}
